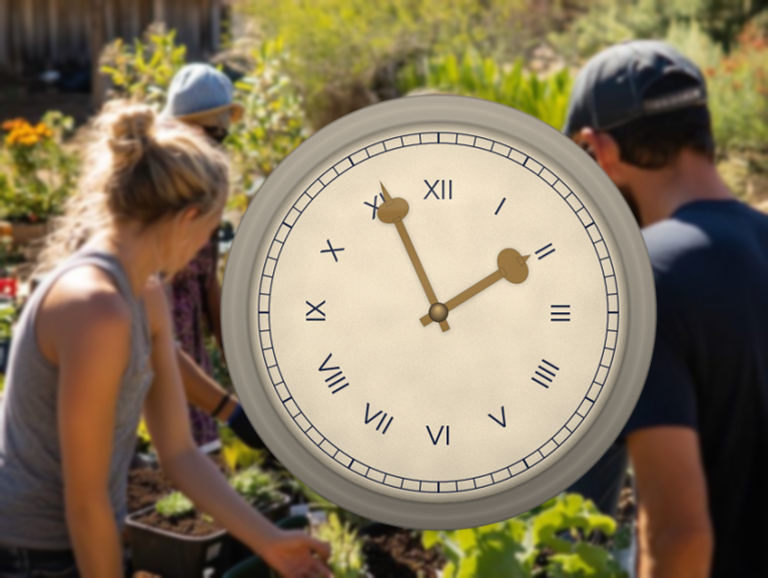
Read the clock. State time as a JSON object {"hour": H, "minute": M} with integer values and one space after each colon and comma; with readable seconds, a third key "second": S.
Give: {"hour": 1, "minute": 56}
